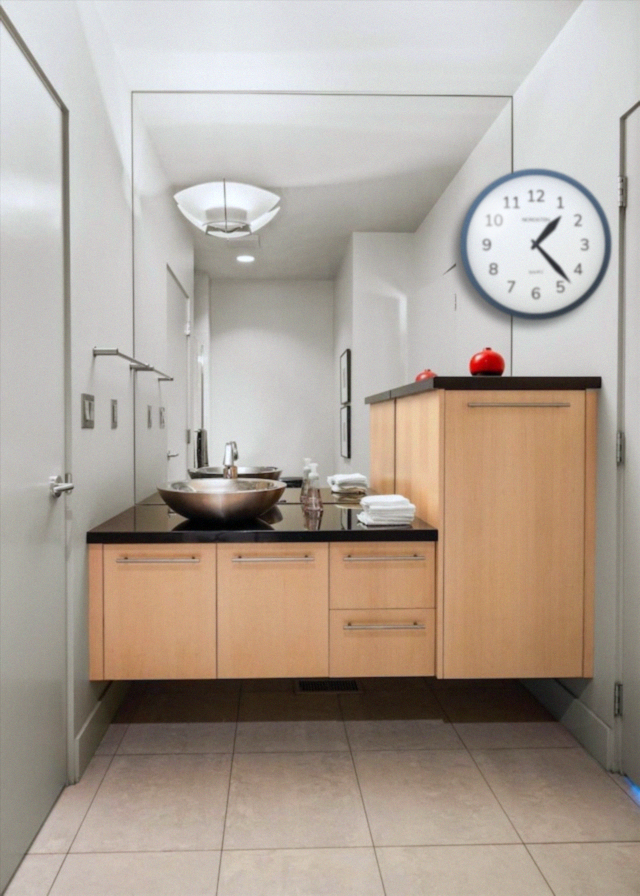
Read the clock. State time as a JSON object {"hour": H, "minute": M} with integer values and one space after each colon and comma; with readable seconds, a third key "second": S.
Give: {"hour": 1, "minute": 23}
